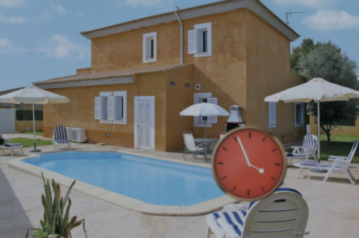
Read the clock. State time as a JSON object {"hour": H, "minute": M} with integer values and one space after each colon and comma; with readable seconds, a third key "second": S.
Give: {"hour": 3, "minute": 56}
